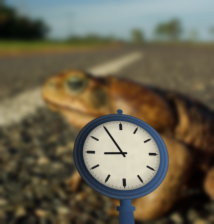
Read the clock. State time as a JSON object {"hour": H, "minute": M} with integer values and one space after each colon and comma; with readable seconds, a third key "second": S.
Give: {"hour": 8, "minute": 55}
